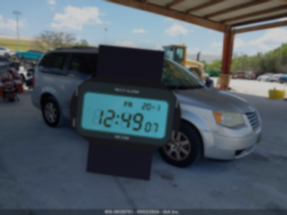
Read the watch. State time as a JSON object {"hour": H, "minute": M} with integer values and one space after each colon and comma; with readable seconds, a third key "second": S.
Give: {"hour": 12, "minute": 49}
